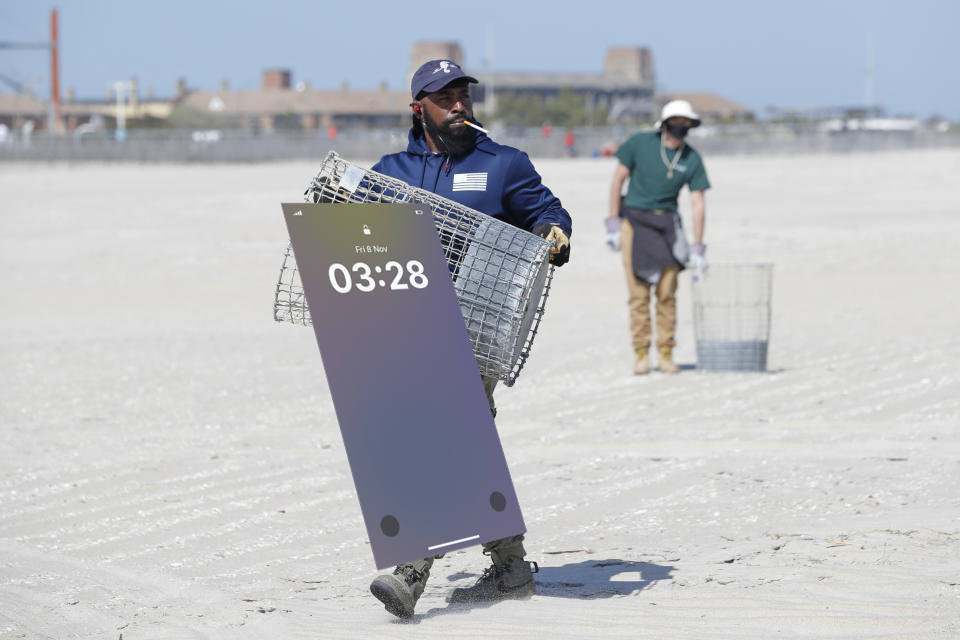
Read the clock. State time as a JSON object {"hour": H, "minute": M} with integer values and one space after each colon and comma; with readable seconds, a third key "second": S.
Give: {"hour": 3, "minute": 28}
